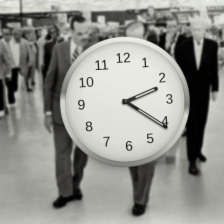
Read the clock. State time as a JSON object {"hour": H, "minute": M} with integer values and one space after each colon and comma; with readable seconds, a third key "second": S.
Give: {"hour": 2, "minute": 21}
